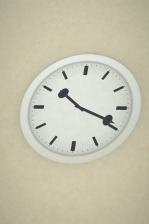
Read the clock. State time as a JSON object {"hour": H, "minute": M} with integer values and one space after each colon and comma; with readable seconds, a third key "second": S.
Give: {"hour": 10, "minute": 19}
